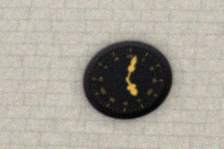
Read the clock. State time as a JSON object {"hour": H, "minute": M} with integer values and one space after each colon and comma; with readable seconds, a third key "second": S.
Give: {"hour": 5, "minute": 2}
